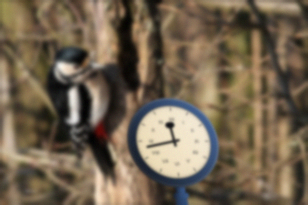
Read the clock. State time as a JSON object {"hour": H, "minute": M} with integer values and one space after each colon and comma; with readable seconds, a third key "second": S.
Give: {"hour": 11, "minute": 43}
